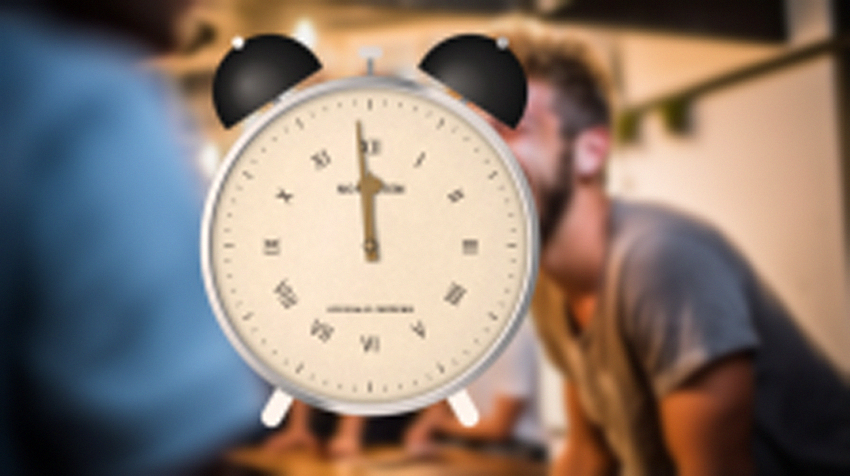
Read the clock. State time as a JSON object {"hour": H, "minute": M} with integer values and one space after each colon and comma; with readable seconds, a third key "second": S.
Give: {"hour": 11, "minute": 59}
